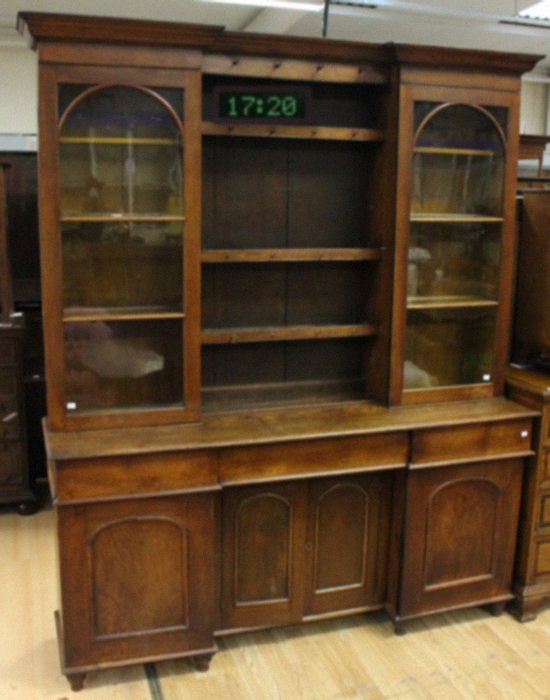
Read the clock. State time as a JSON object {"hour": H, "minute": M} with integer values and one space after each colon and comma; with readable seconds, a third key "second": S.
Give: {"hour": 17, "minute": 20}
